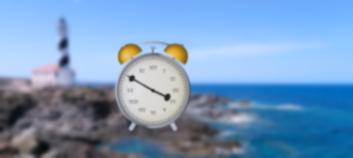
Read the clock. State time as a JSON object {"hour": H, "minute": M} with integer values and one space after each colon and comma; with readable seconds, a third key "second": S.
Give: {"hour": 3, "minute": 50}
